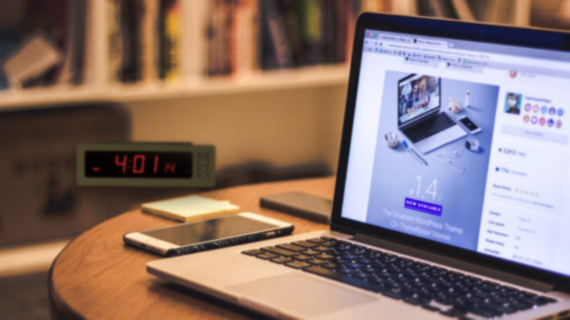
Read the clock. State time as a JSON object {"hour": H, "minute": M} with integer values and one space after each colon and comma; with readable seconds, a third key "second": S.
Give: {"hour": 4, "minute": 1}
